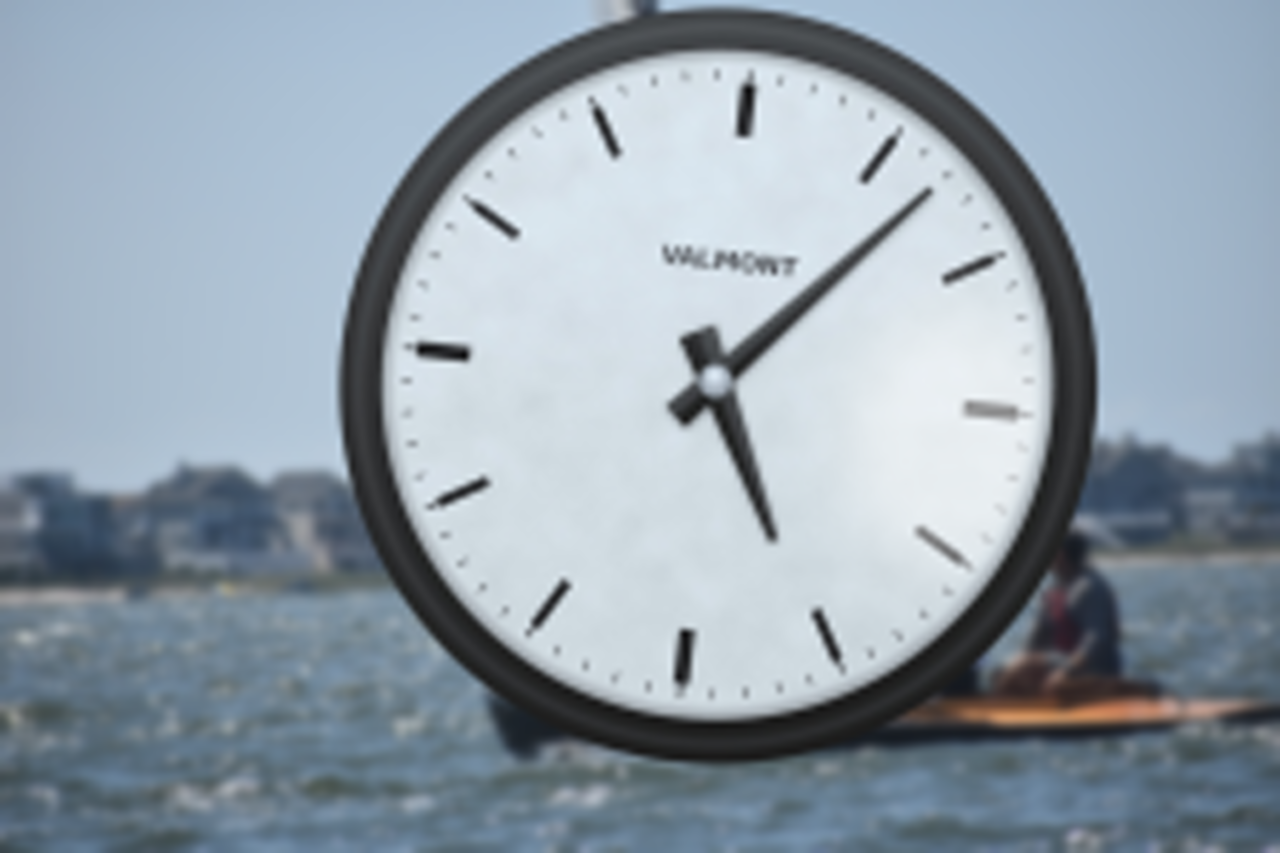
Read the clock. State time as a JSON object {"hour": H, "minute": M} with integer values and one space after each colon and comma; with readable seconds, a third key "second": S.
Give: {"hour": 5, "minute": 7}
